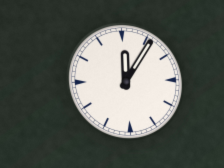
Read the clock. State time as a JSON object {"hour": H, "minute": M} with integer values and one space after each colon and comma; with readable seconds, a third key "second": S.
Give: {"hour": 12, "minute": 6}
